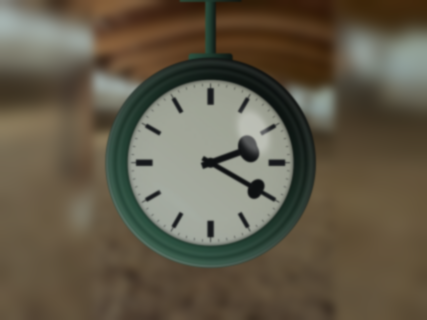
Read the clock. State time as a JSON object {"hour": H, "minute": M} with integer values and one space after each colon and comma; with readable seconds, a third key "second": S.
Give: {"hour": 2, "minute": 20}
